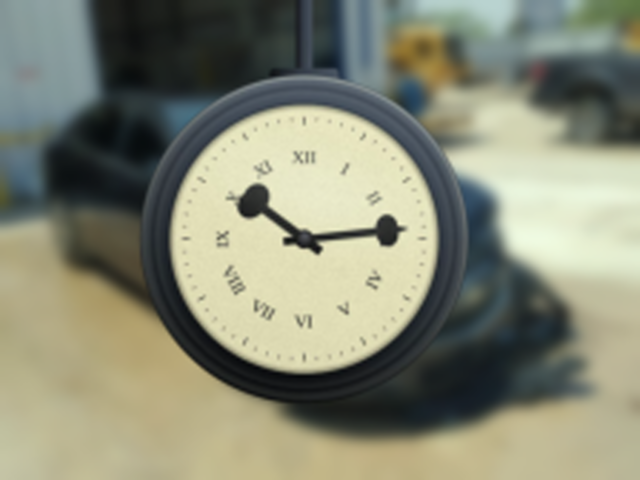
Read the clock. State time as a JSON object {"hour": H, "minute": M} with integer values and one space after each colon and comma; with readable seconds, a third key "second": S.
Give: {"hour": 10, "minute": 14}
